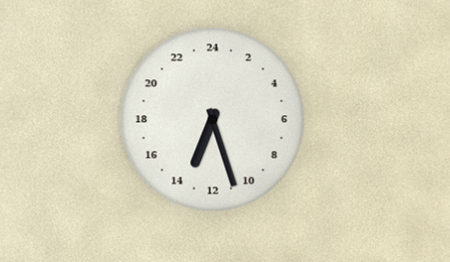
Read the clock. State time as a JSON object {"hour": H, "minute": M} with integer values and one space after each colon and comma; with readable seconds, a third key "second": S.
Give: {"hour": 13, "minute": 27}
